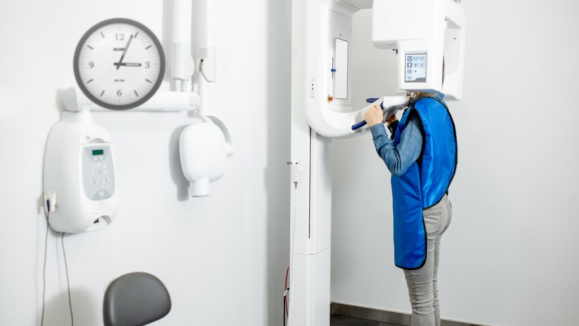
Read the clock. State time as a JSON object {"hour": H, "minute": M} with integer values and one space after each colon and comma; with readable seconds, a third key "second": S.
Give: {"hour": 3, "minute": 4}
